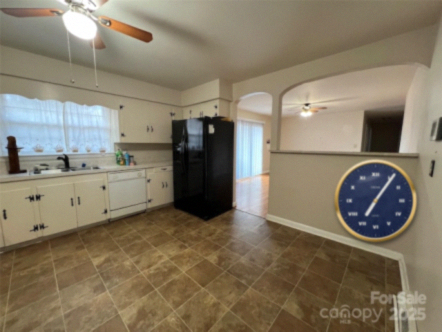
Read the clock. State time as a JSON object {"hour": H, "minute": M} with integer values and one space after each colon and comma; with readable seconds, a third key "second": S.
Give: {"hour": 7, "minute": 6}
